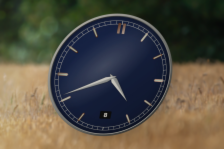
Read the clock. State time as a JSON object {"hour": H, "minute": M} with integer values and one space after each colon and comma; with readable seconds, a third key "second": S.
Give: {"hour": 4, "minute": 41}
